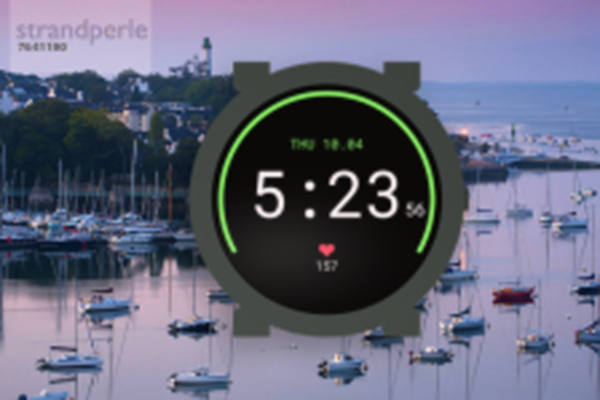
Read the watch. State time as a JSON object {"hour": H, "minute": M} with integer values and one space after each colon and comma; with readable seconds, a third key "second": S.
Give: {"hour": 5, "minute": 23}
